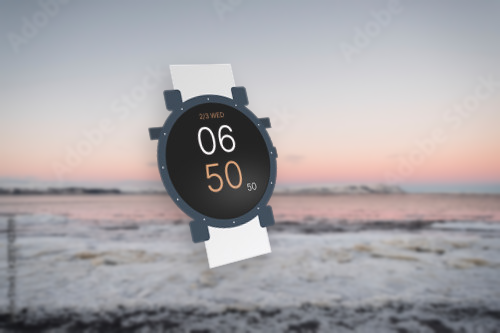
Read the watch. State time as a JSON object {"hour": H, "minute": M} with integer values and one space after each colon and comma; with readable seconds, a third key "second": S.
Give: {"hour": 6, "minute": 50, "second": 50}
